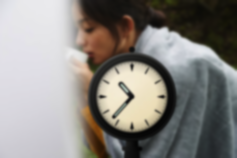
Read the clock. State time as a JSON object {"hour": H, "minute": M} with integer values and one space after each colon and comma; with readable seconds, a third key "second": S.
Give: {"hour": 10, "minute": 37}
